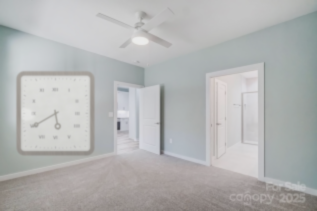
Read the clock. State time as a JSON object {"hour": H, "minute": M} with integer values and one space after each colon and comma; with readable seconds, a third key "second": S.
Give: {"hour": 5, "minute": 40}
